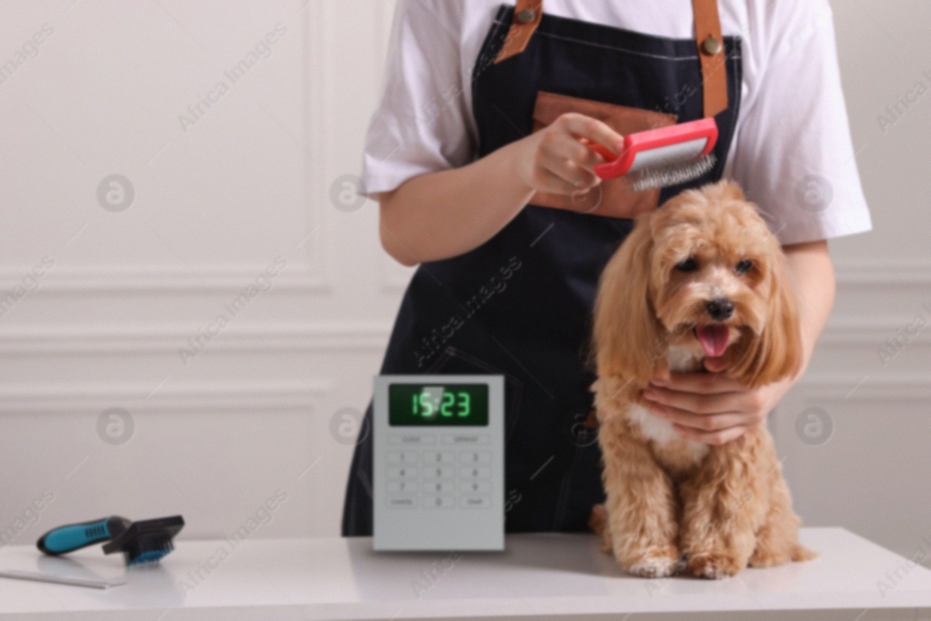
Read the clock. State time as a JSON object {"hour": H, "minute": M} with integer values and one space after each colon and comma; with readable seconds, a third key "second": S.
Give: {"hour": 15, "minute": 23}
